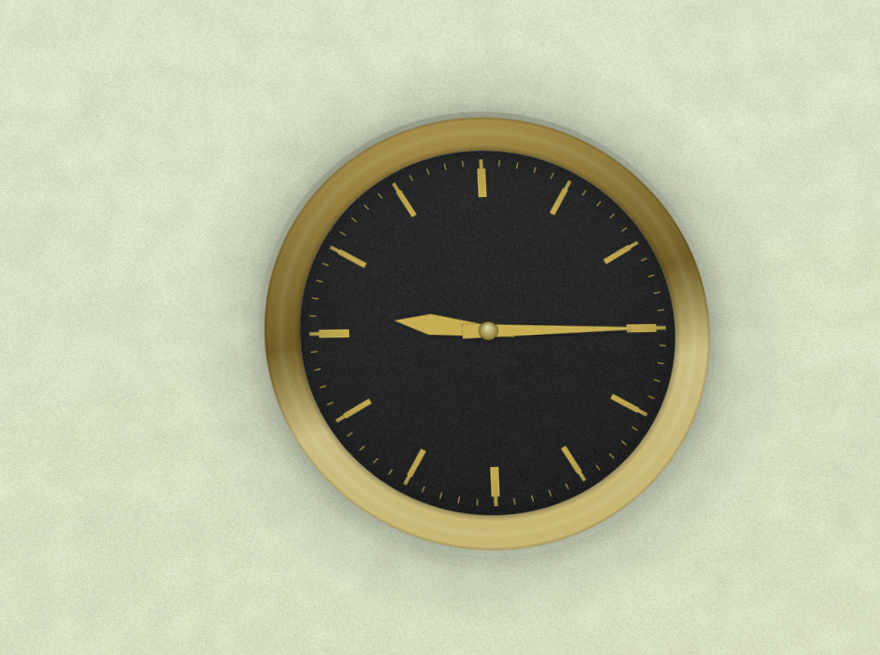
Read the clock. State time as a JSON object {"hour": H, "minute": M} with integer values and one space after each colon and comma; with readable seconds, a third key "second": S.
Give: {"hour": 9, "minute": 15}
